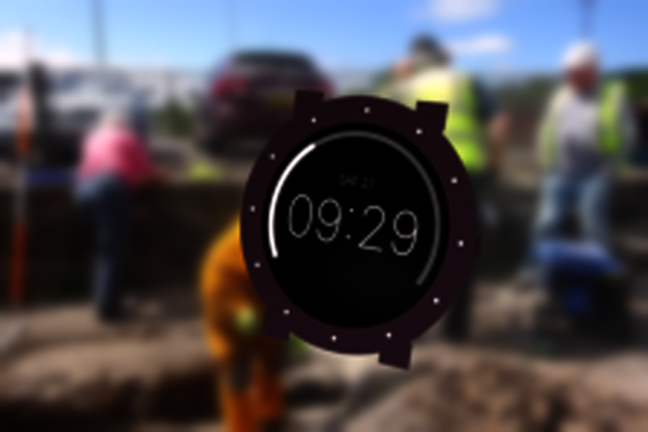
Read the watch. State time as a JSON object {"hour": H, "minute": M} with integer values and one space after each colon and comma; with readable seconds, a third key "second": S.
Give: {"hour": 9, "minute": 29}
